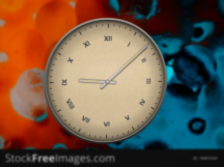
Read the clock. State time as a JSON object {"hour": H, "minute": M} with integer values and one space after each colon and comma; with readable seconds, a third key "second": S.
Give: {"hour": 9, "minute": 8}
